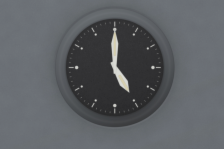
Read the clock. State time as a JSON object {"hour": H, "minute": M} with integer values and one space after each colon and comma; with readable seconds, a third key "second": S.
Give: {"hour": 5, "minute": 0}
